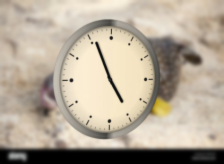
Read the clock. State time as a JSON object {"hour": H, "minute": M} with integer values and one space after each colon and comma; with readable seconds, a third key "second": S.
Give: {"hour": 4, "minute": 56}
